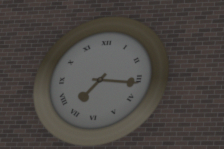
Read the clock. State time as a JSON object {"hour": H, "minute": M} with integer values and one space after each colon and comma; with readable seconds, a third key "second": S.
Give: {"hour": 7, "minute": 16}
